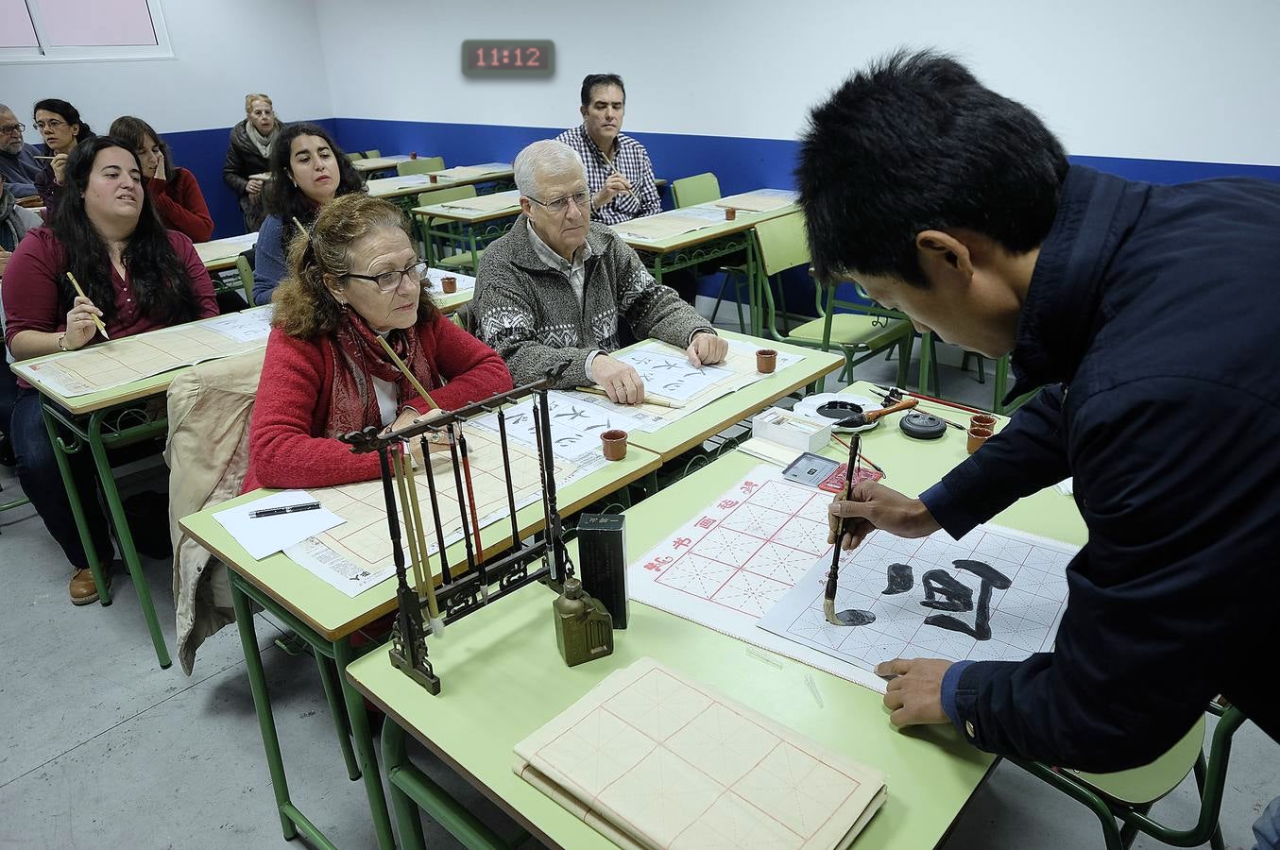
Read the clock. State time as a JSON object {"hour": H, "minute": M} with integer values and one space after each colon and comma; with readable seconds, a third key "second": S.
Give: {"hour": 11, "minute": 12}
